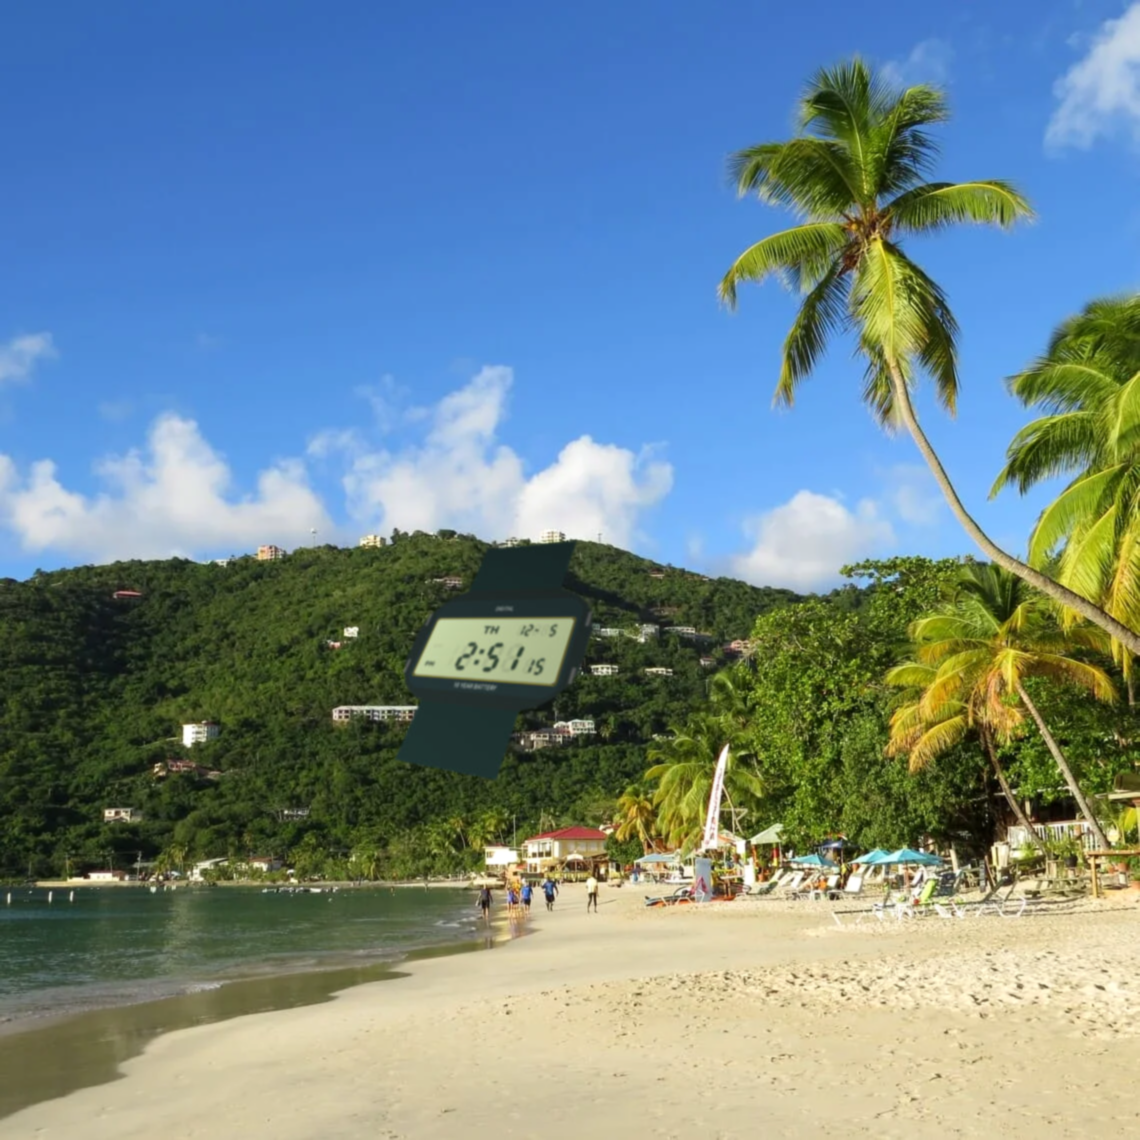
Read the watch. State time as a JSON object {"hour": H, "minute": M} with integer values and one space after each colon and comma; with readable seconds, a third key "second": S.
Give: {"hour": 2, "minute": 51, "second": 15}
